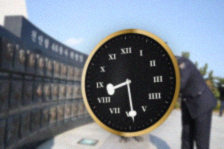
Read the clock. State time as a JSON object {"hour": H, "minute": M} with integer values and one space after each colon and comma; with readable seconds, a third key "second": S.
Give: {"hour": 8, "minute": 29}
